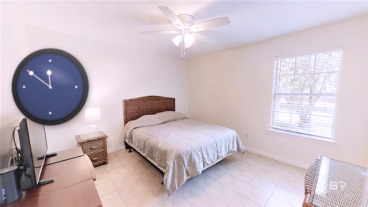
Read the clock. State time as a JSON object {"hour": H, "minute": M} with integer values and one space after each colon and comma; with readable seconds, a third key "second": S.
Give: {"hour": 11, "minute": 51}
